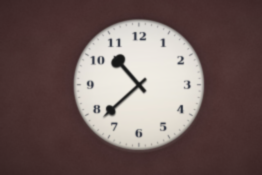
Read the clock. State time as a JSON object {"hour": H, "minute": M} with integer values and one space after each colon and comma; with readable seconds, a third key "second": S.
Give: {"hour": 10, "minute": 38}
